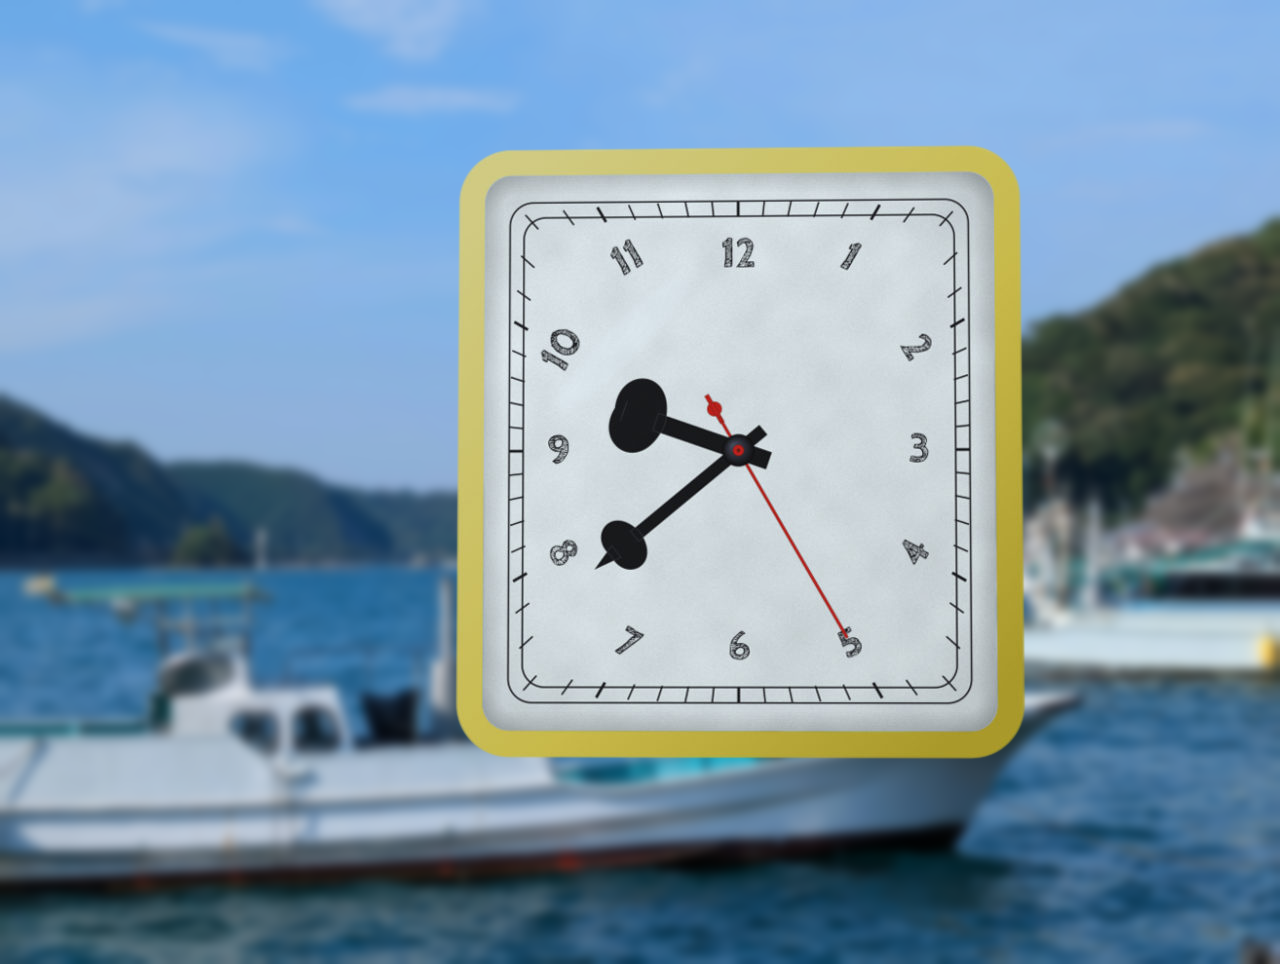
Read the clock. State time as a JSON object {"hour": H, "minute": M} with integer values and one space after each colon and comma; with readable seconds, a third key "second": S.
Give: {"hour": 9, "minute": 38, "second": 25}
